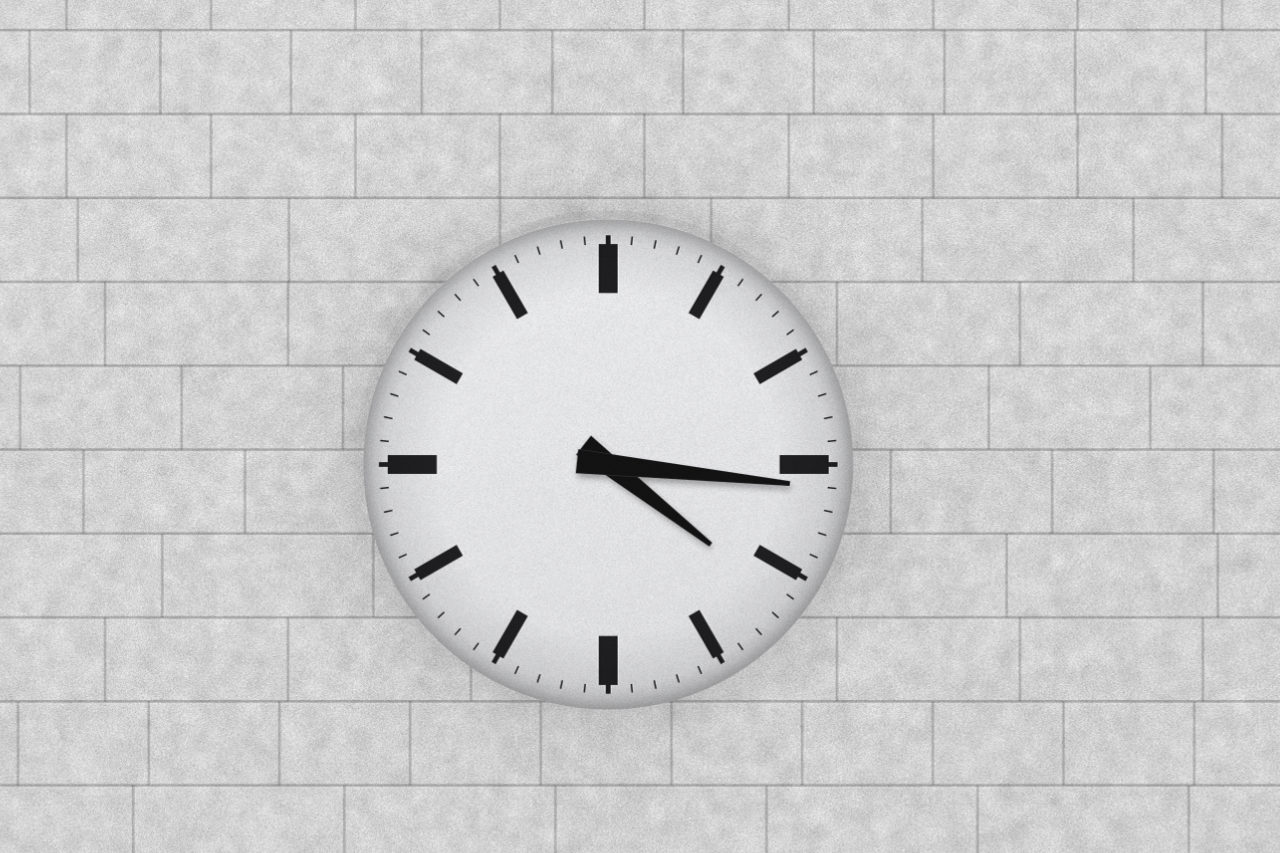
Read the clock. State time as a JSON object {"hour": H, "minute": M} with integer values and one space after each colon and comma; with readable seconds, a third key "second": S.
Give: {"hour": 4, "minute": 16}
